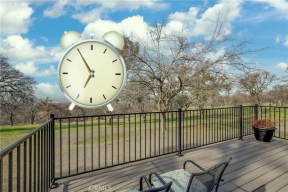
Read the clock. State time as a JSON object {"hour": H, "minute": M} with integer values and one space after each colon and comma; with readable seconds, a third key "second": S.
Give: {"hour": 6, "minute": 55}
